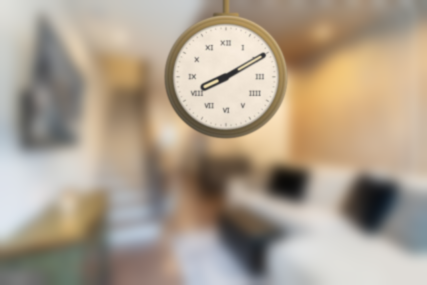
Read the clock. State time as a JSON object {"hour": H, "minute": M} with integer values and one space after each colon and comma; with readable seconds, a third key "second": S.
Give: {"hour": 8, "minute": 10}
